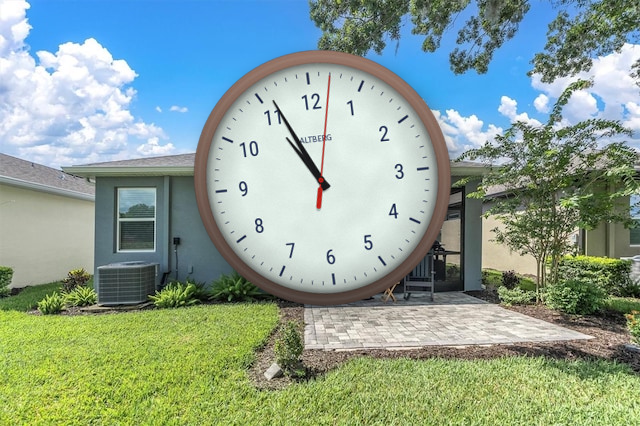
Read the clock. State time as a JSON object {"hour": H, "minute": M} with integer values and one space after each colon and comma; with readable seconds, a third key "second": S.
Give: {"hour": 10, "minute": 56, "second": 2}
